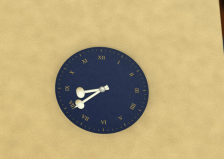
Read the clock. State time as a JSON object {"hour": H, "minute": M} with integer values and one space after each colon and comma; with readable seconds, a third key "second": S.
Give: {"hour": 8, "minute": 39}
